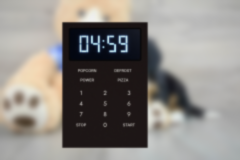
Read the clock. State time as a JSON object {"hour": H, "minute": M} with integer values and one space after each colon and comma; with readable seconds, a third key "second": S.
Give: {"hour": 4, "minute": 59}
